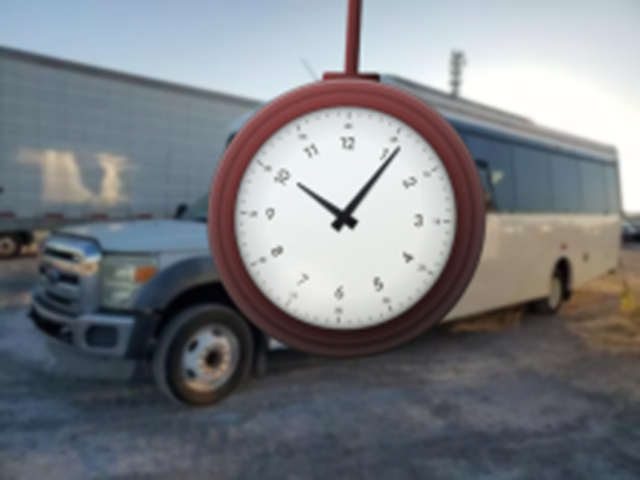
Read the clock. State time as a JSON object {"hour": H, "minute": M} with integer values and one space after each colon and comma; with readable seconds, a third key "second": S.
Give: {"hour": 10, "minute": 6}
